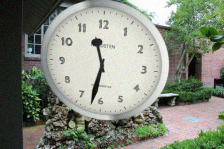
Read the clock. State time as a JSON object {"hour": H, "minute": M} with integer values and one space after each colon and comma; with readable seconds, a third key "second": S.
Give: {"hour": 11, "minute": 32}
